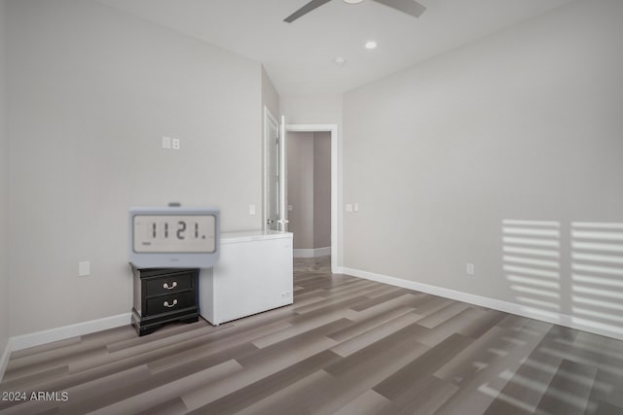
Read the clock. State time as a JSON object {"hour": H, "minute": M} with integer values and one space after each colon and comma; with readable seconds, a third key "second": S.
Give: {"hour": 11, "minute": 21}
